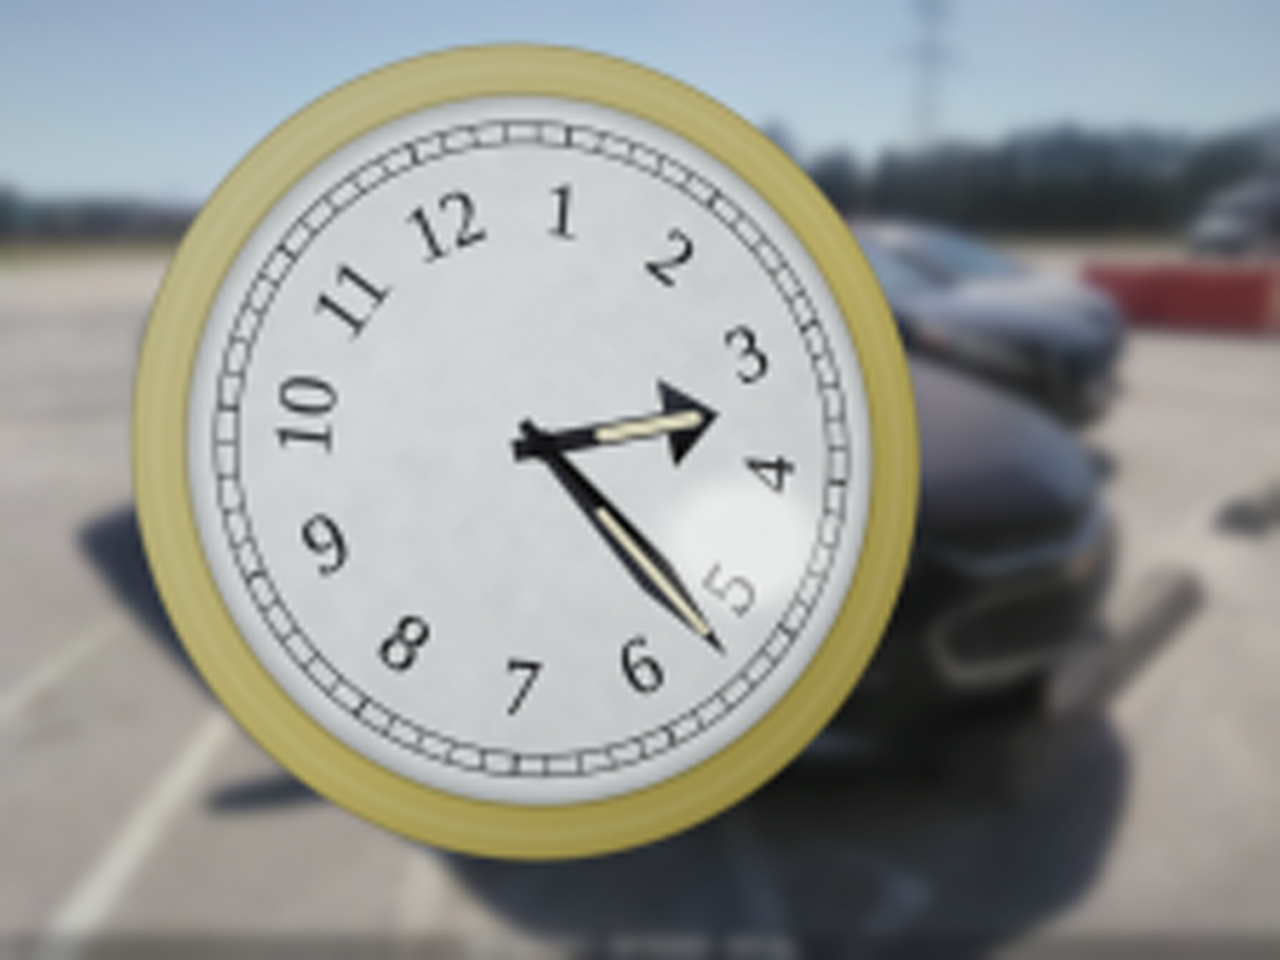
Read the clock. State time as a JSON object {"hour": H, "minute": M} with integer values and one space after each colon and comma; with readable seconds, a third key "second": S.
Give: {"hour": 3, "minute": 27}
